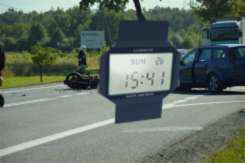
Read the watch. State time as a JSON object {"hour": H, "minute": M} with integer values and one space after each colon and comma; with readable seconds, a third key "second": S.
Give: {"hour": 15, "minute": 41}
